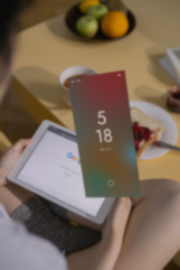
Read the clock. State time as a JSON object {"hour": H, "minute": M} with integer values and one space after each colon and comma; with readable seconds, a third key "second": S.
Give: {"hour": 5, "minute": 18}
